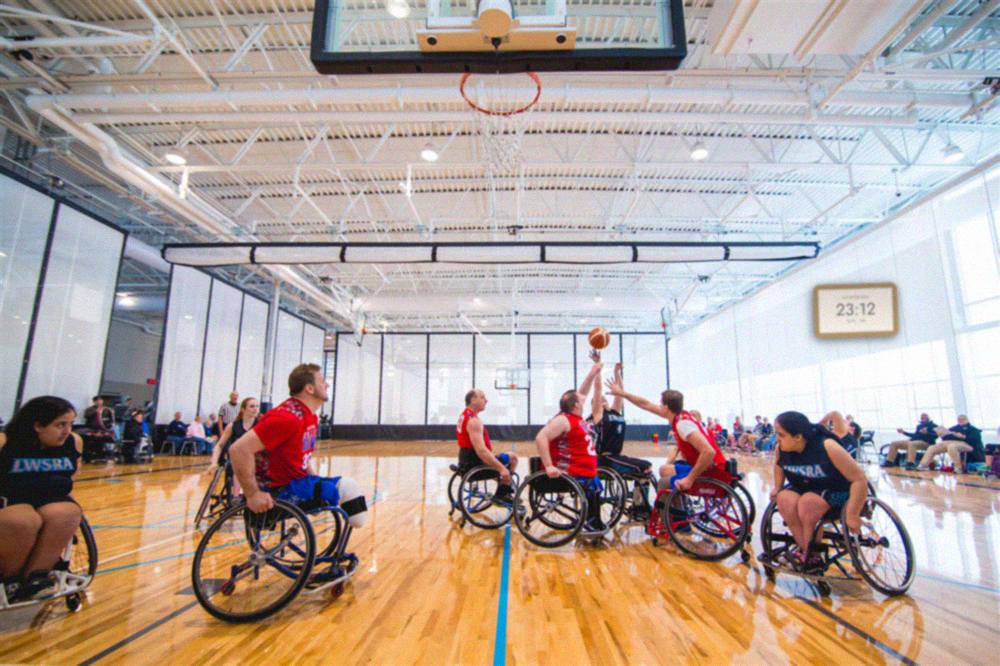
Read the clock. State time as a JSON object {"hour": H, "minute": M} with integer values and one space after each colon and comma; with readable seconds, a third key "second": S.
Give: {"hour": 23, "minute": 12}
